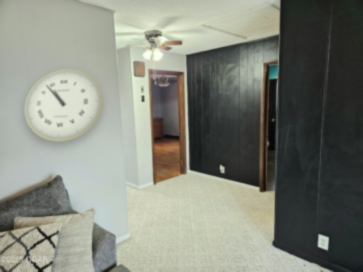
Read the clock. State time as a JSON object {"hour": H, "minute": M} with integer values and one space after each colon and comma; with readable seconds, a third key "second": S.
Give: {"hour": 10, "minute": 53}
